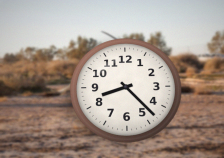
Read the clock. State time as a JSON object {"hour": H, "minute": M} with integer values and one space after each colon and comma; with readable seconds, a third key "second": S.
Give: {"hour": 8, "minute": 23}
